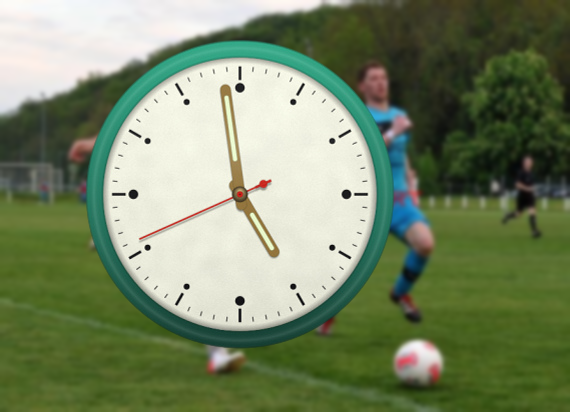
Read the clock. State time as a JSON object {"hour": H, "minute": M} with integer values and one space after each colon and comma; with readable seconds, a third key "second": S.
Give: {"hour": 4, "minute": 58, "second": 41}
